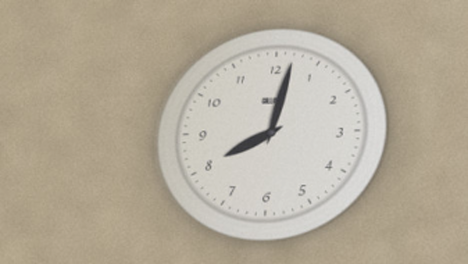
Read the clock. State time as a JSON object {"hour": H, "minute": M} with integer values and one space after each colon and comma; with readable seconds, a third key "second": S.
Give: {"hour": 8, "minute": 2}
